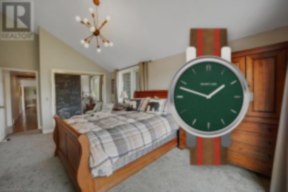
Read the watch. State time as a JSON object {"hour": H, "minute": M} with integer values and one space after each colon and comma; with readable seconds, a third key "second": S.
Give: {"hour": 1, "minute": 48}
